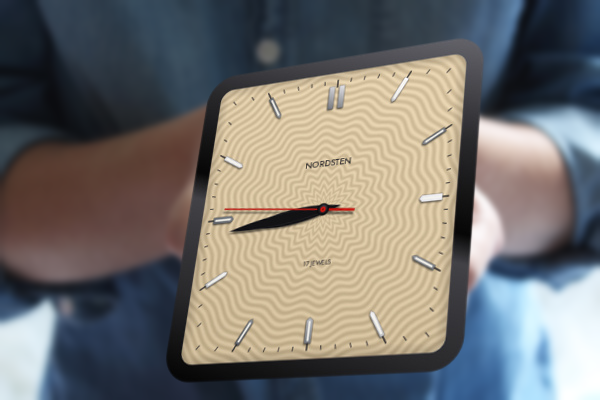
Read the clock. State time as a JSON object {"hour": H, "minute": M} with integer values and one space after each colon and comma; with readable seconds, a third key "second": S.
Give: {"hour": 8, "minute": 43, "second": 46}
